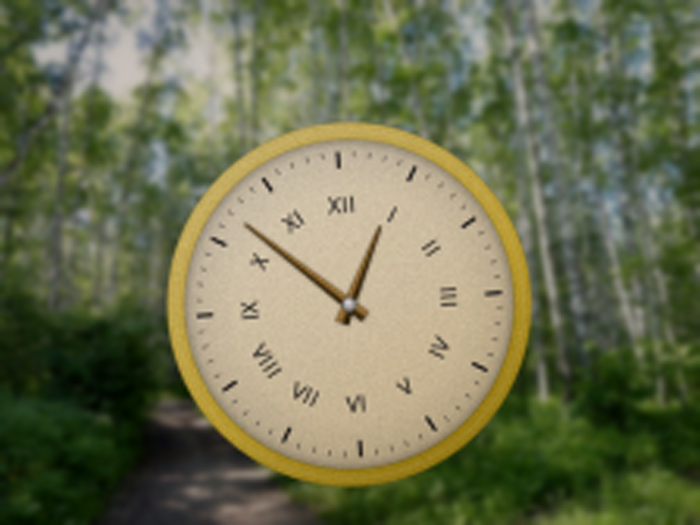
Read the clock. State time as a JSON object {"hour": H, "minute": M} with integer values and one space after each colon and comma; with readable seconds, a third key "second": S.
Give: {"hour": 12, "minute": 52}
